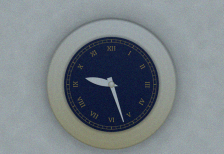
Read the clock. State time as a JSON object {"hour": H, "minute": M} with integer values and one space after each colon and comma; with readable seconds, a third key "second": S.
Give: {"hour": 9, "minute": 27}
